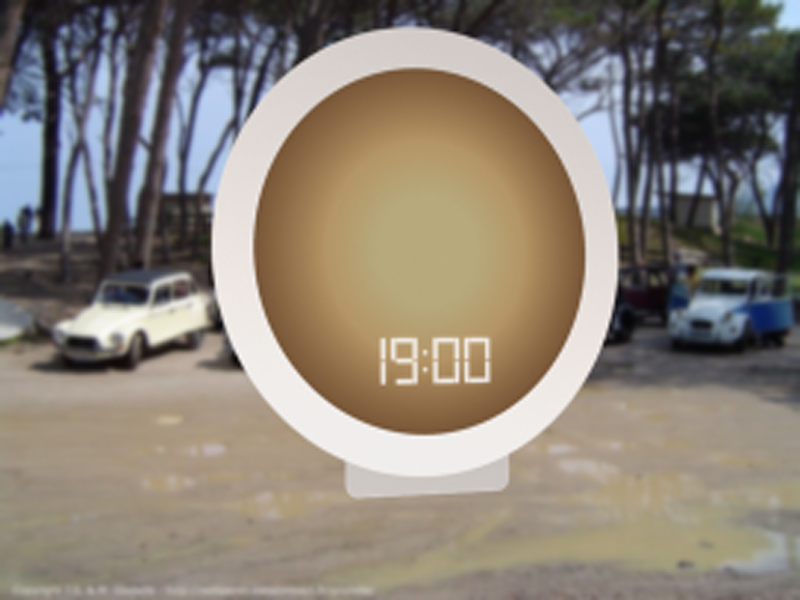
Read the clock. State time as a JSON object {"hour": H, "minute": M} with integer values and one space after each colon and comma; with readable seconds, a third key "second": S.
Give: {"hour": 19, "minute": 0}
